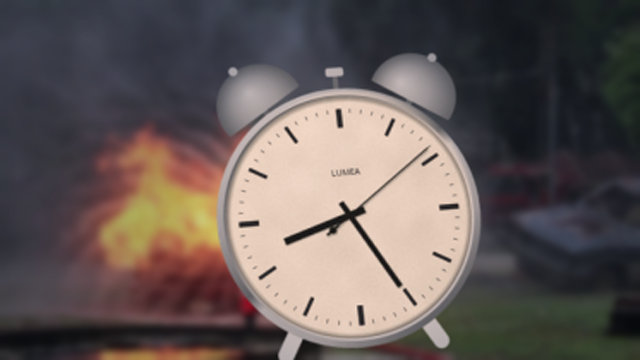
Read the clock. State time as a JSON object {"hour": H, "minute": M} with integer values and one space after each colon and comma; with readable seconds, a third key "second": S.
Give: {"hour": 8, "minute": 25, "second": 9}
